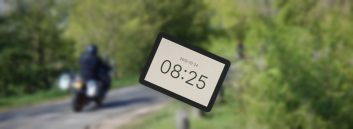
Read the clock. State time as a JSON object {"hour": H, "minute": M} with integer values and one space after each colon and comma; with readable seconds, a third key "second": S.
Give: {"hour": 8, "minute": 25}
